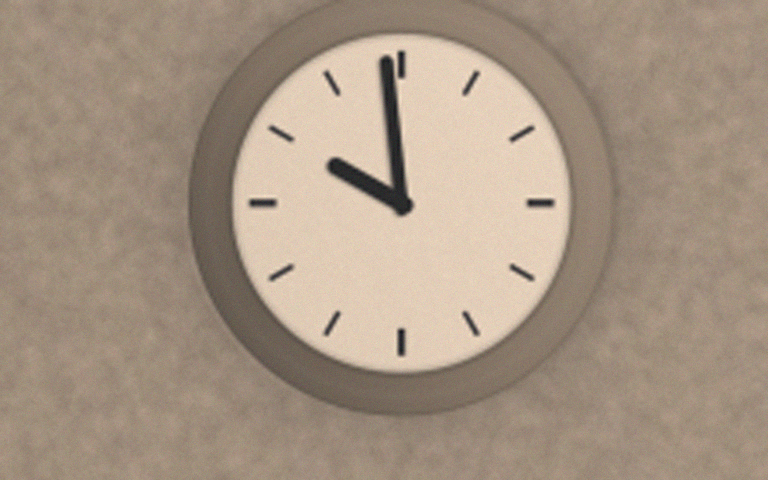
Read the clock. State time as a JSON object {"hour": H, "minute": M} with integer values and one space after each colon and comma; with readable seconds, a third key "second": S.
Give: {"hour": 9, "minute": 59}
